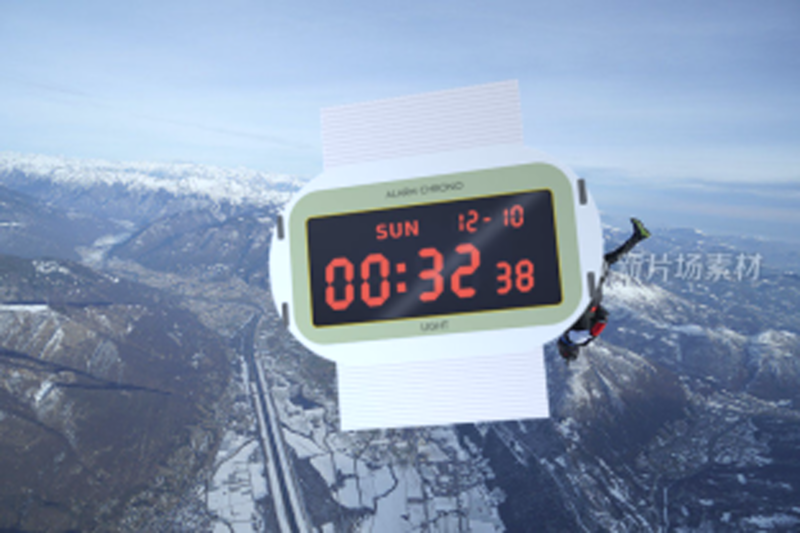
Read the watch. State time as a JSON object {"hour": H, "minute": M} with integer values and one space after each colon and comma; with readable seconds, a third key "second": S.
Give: {"hour": 0, "minute": 32, "second": 38}
